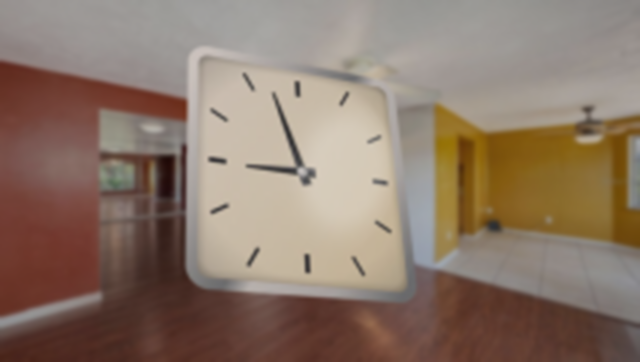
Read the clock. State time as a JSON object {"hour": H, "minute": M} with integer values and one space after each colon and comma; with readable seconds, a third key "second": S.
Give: {"hour": 8, "minute": 57}
